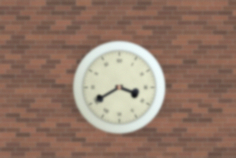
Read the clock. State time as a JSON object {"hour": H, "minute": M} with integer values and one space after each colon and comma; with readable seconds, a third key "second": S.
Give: {"hour": 3, "minute": 40}
